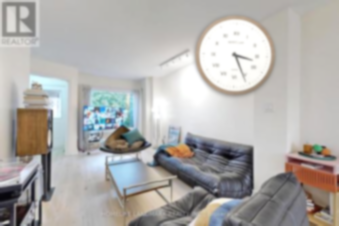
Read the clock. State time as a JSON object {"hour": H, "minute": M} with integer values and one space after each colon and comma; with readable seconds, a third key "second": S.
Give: {"hour": 3, "minute": 26}
